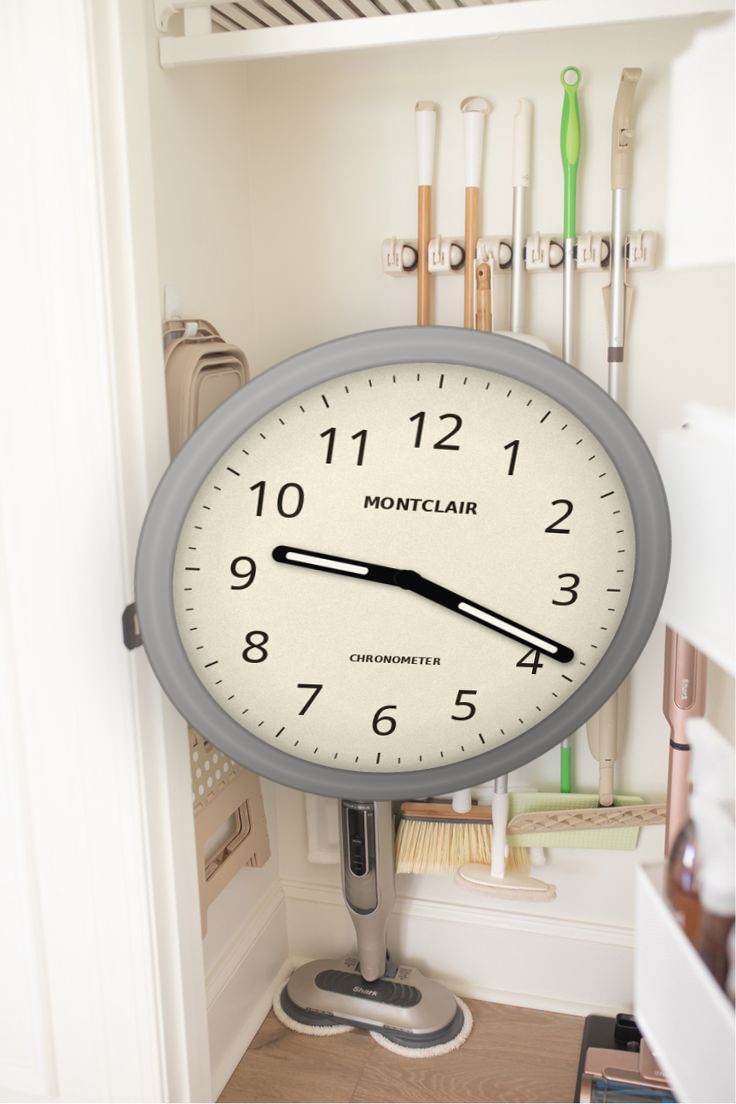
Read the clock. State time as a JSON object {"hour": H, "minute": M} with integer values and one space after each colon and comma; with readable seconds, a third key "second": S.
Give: {"hour": 9, "minute": 19}
